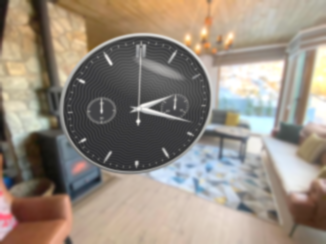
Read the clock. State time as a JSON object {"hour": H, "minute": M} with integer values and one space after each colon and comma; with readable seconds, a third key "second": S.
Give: {"hour": 2, "minute": 18}
